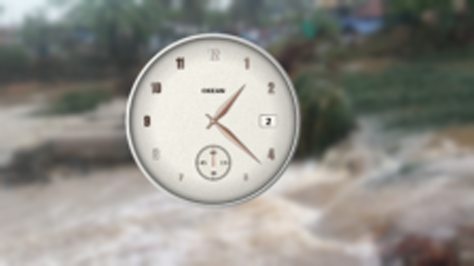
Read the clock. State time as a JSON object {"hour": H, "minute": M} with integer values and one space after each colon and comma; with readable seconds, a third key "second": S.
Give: {"hour": 1, "minute": 22}
